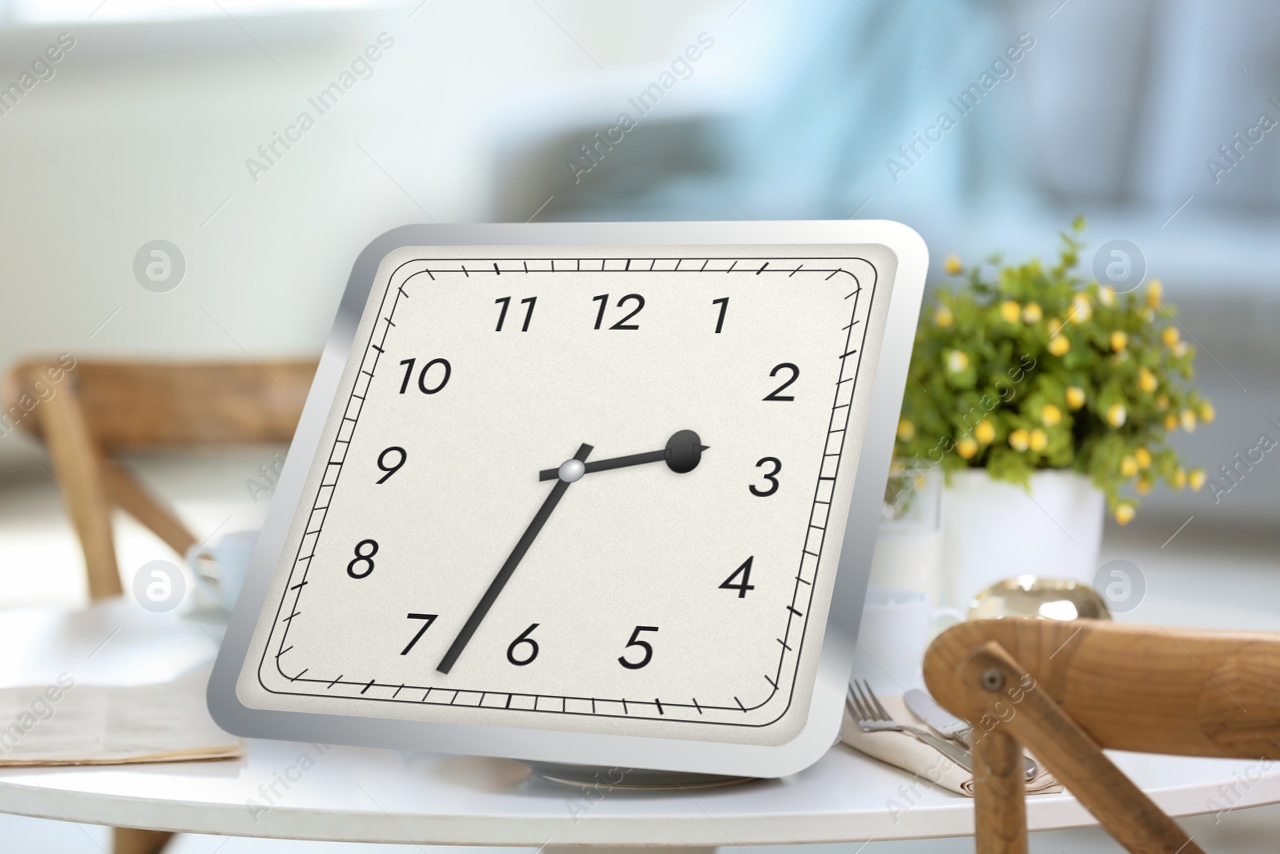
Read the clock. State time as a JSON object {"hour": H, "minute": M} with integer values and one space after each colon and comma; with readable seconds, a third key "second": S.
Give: {"hour": 2, "minute": 33}
